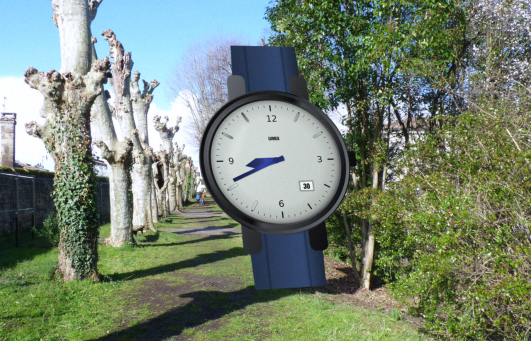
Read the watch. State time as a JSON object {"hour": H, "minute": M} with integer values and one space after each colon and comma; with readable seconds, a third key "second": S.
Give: {"hour": 8, "minute": 41}
